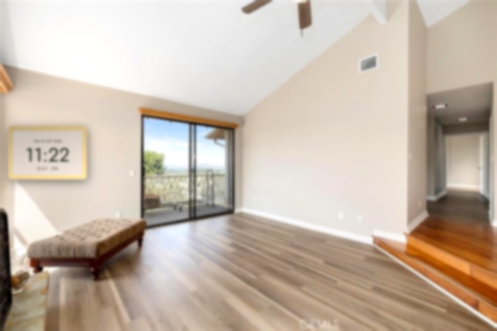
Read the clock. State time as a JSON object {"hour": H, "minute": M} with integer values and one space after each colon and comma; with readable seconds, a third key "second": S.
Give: {"hour": 11, "minute": 22}
